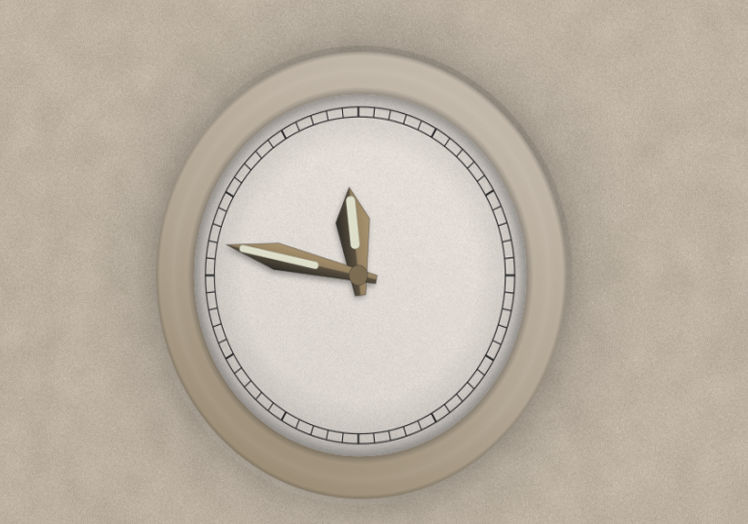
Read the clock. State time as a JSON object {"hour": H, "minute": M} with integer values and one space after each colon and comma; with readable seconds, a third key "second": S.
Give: {"hour": 11, "minute": 47}
